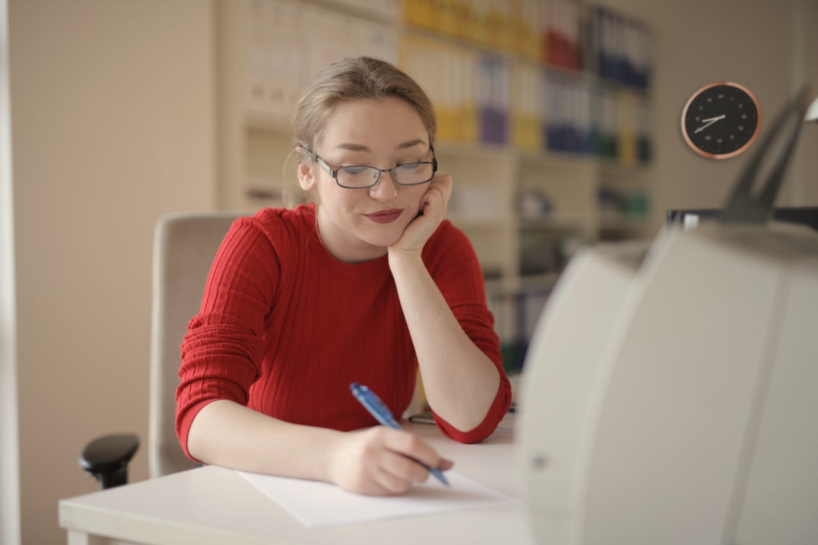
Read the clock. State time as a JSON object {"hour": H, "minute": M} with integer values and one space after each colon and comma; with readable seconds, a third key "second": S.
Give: {"hour": 8, "minute": 40}
